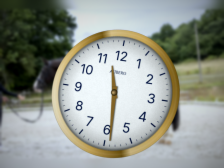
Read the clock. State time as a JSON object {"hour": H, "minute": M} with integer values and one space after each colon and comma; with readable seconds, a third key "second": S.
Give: {"hour": 11, "minute": 29}
